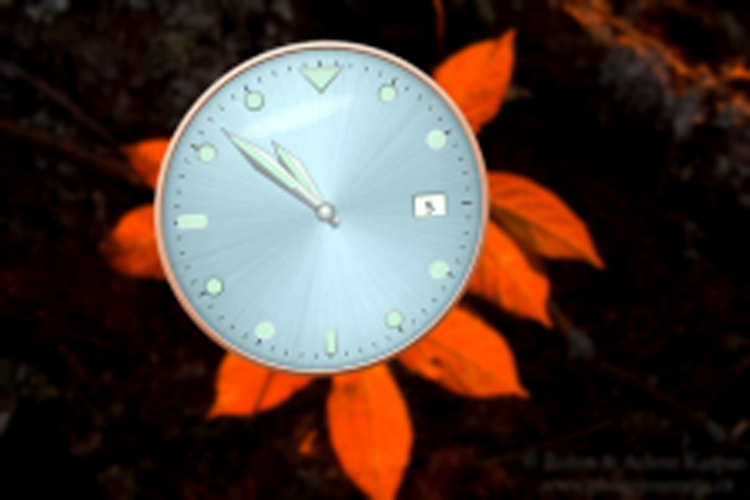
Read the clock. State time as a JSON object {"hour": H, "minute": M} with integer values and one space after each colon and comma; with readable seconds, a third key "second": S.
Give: {"hour": 10, "minute": 52}
